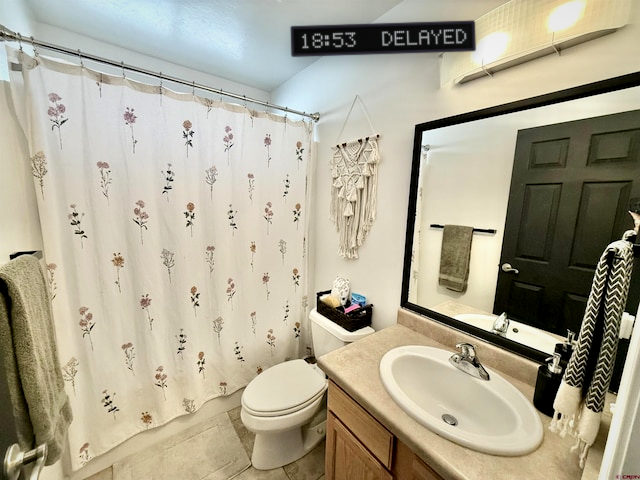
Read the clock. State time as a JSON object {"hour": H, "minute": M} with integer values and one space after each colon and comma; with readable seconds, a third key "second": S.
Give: {"hour": 18, "minute": 53}
